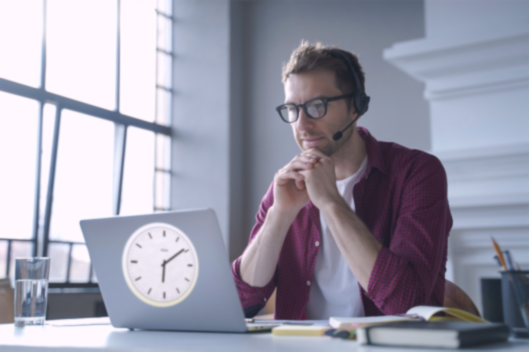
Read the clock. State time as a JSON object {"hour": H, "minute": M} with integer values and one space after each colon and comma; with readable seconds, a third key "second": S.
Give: {"hour": 6, "minute": 9}
